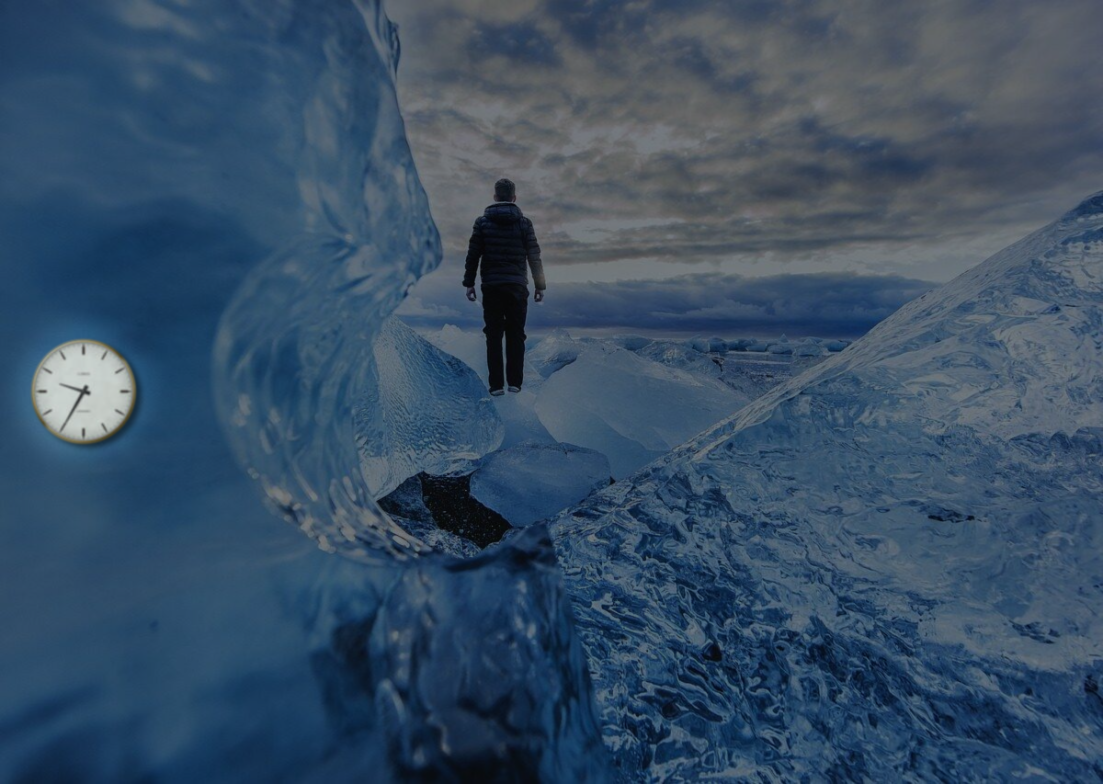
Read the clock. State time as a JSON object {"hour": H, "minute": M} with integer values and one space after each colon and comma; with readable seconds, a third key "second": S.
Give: {"hour": 9, "minute": 35}
